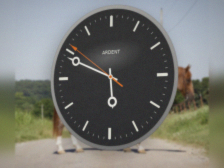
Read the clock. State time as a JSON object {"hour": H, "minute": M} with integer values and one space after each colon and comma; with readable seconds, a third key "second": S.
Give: {"hour": 5, "minute": 48, "second": 51}
